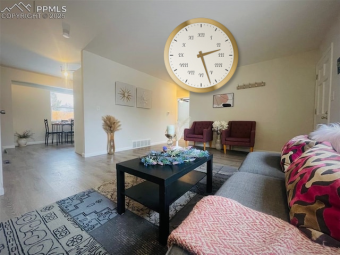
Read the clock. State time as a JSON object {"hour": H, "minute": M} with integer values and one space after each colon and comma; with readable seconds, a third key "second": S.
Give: {"hour": 2, "minute": 27}
